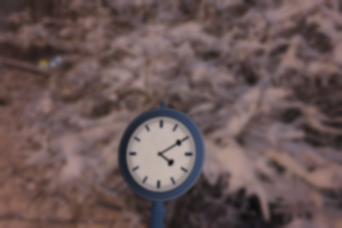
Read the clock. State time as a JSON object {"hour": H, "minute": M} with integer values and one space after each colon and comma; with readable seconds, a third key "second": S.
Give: {"hour": 4, "minute": 10}
